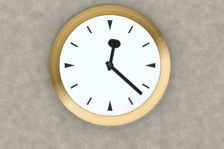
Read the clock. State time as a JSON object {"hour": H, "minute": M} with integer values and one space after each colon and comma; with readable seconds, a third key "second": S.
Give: {"hour": 12, "minute": 22}
